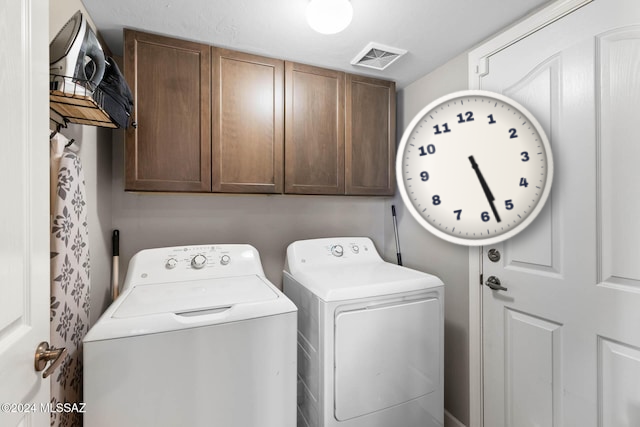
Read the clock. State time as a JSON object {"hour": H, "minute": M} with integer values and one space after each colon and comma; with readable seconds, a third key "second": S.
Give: {"hour": 5, "minute": 28}
